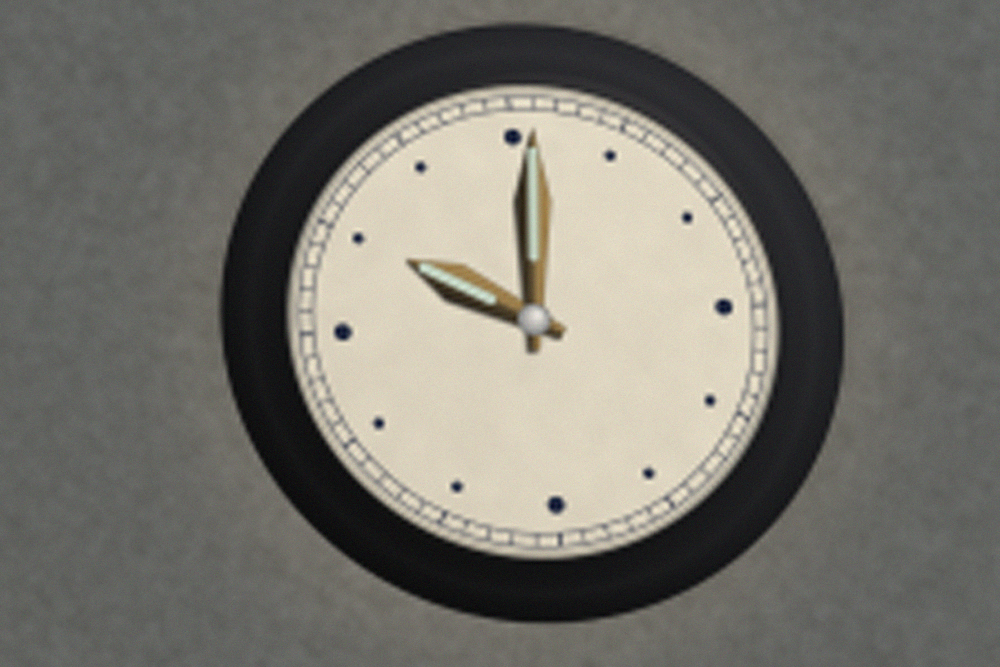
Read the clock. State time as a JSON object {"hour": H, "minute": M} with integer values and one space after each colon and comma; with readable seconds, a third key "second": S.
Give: {"hour": 10, "minute": 1}
